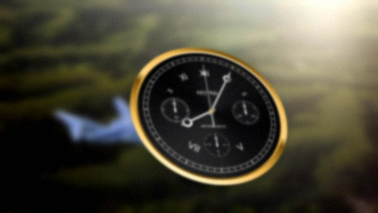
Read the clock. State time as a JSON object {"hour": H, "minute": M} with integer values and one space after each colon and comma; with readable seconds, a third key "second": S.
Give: {"hour": 8, "minute": 5}
